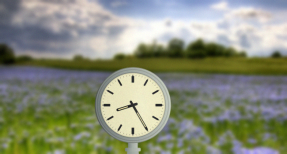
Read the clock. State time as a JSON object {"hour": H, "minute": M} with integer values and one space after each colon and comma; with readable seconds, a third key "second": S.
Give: {"hour": 8, "minute": 25}
